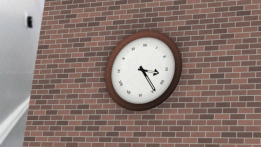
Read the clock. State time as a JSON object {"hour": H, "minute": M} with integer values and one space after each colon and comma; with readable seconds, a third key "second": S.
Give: {"hour": 3, "minute": 24}
